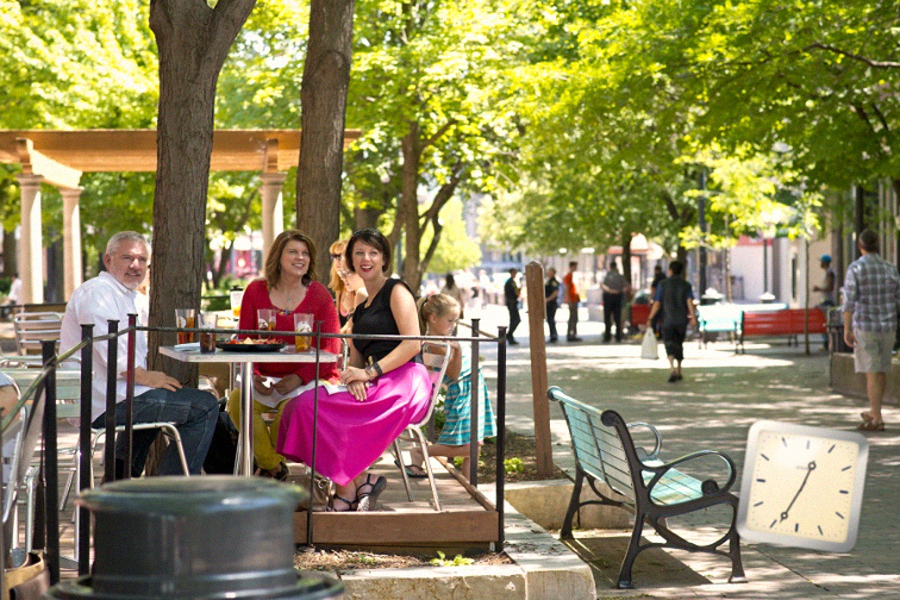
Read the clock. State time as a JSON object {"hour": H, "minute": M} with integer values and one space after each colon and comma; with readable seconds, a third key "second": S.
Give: {"hour": 12, "minute": 34}
